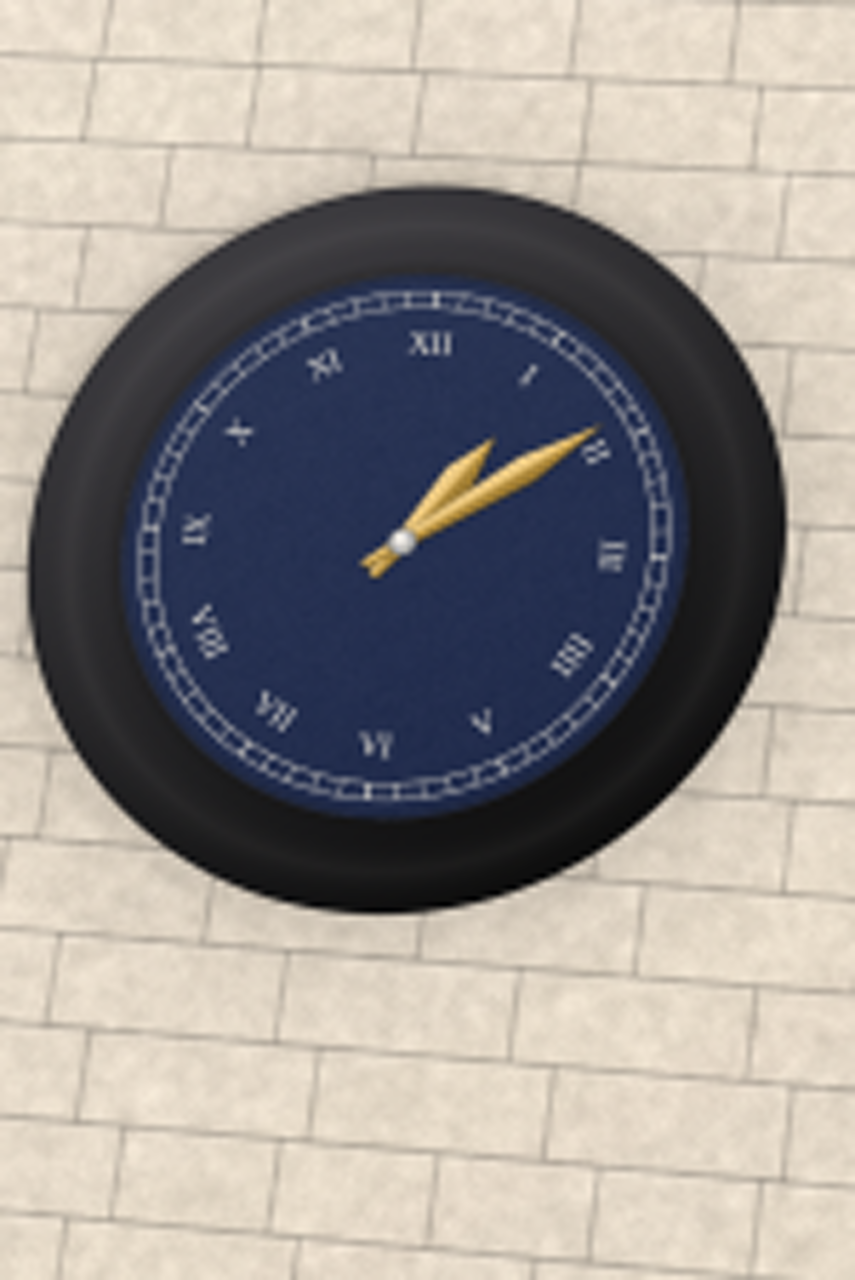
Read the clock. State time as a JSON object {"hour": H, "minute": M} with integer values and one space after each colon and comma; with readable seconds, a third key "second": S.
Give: {"hour": 1, "minute": 9}
